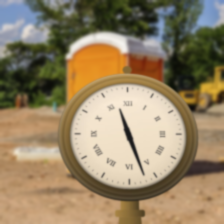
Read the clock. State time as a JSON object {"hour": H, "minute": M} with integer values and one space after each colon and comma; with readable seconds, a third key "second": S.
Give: {"hour": 11, "minute": 27}
